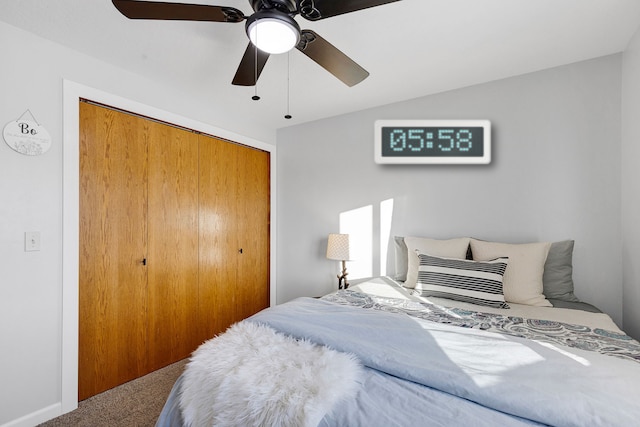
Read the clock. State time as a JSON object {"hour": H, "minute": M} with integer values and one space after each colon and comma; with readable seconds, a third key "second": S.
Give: {"hour": 5, "minute": 58}
